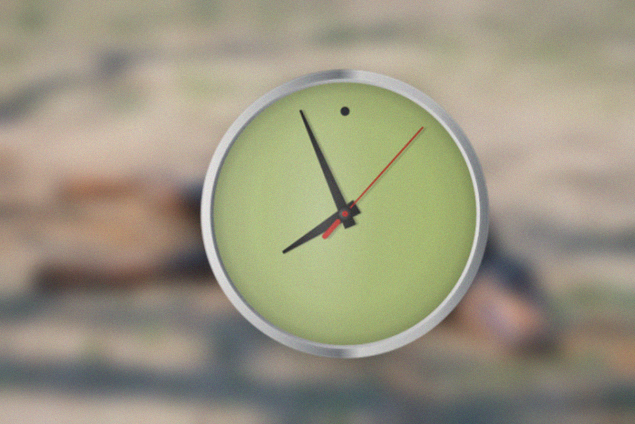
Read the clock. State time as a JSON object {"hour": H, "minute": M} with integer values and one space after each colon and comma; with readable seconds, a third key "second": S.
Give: {"hour": 7, "minute": 56, "second": 7}
